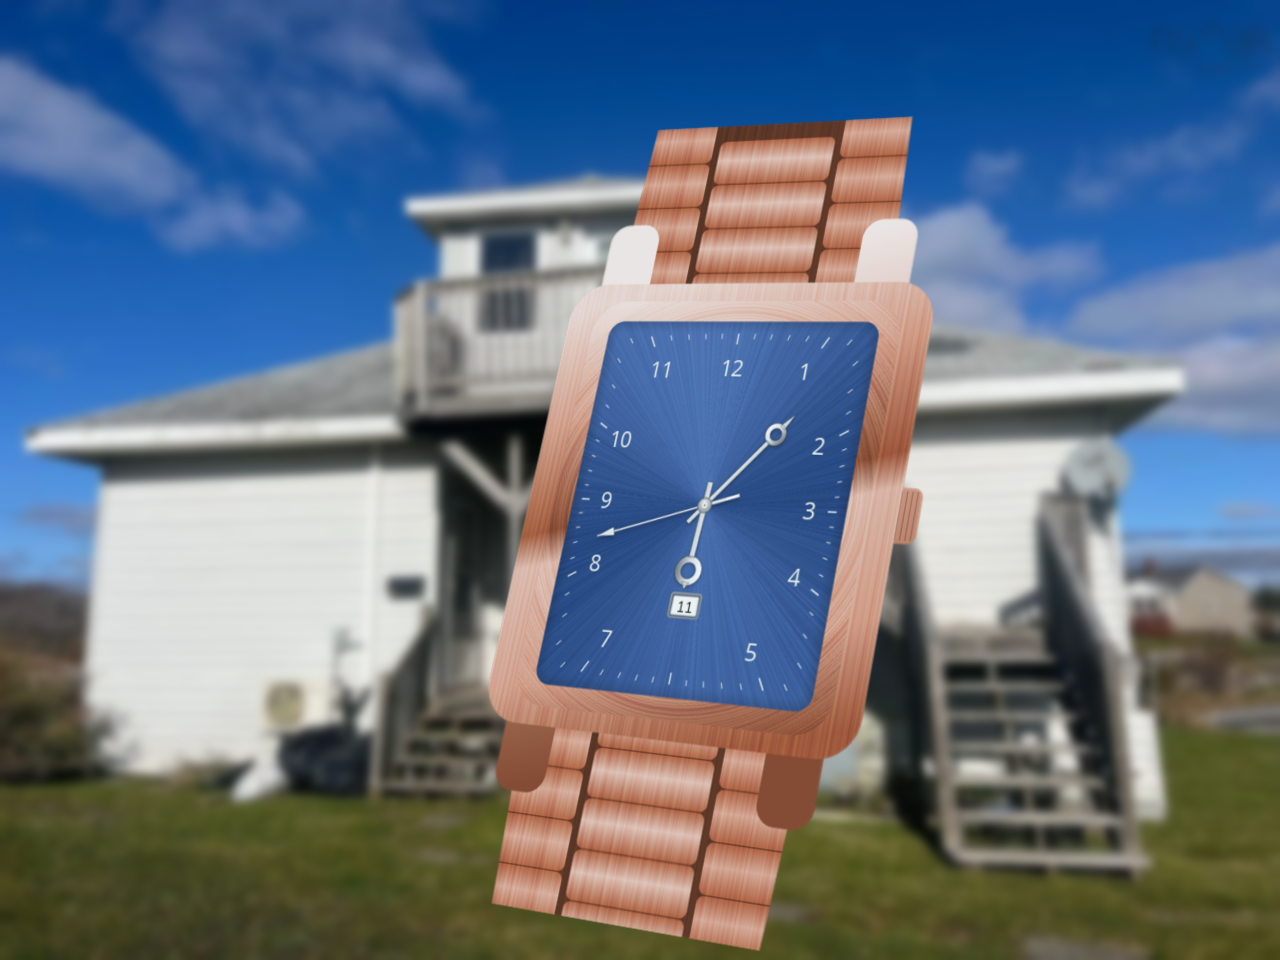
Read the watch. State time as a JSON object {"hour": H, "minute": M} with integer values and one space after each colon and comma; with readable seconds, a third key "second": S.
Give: {"hour": 6, "minute": 6, "second": 42}
